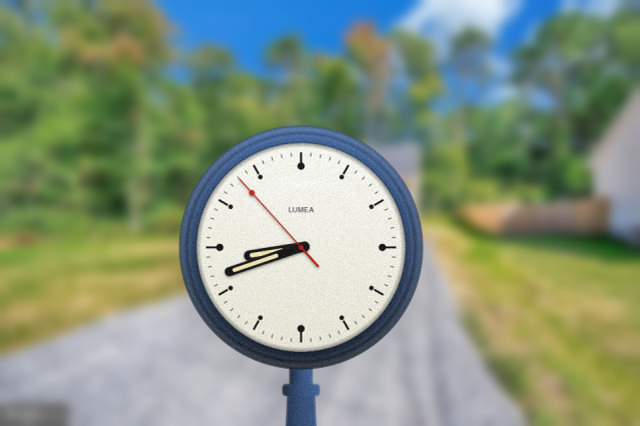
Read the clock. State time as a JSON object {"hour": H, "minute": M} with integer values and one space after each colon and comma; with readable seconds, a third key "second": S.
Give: {"hour": 8, "minute": 41, "second": 53}
